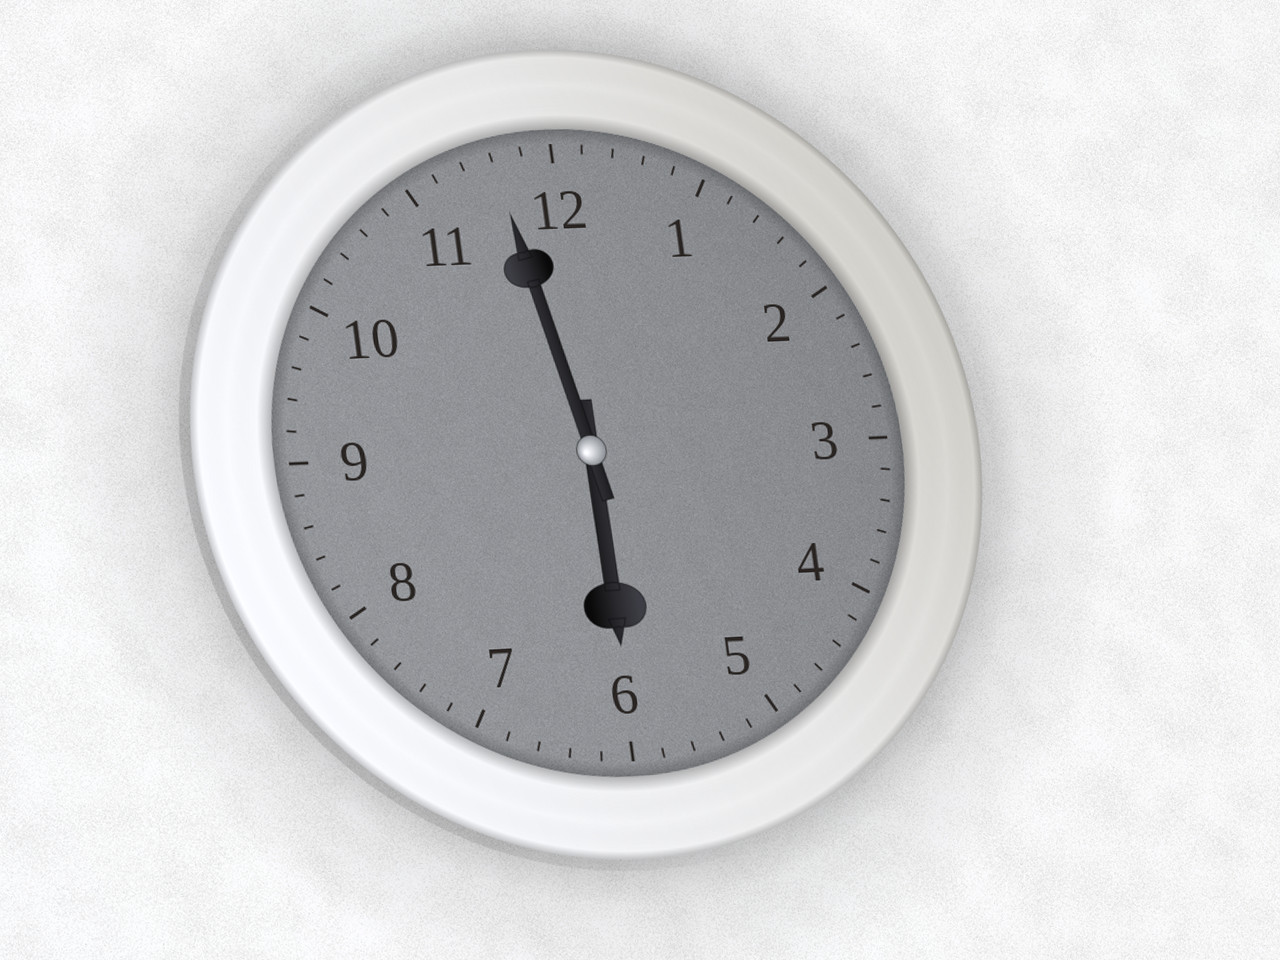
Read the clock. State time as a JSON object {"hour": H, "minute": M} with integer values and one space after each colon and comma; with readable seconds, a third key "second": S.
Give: {"hour": 5, "minute": 58}
